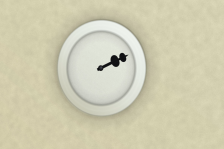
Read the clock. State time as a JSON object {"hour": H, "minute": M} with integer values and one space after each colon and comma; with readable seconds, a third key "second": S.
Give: {"hour": 2, "minute": 11}
